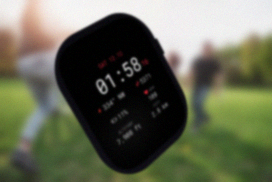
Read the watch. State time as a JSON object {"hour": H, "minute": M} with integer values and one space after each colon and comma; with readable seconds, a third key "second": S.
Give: {"hour": 1, "minute": 58}
